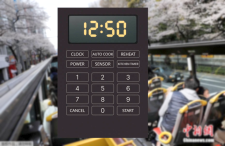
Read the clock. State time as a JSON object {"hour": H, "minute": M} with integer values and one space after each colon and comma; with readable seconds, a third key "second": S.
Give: {"hour": 12, "minute": 50}
